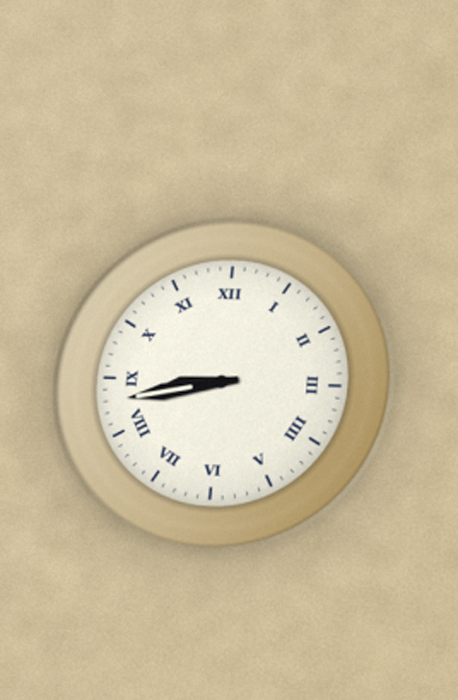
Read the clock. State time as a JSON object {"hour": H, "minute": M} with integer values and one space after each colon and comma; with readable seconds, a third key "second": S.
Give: {"hour": 8, "minute": 43}
